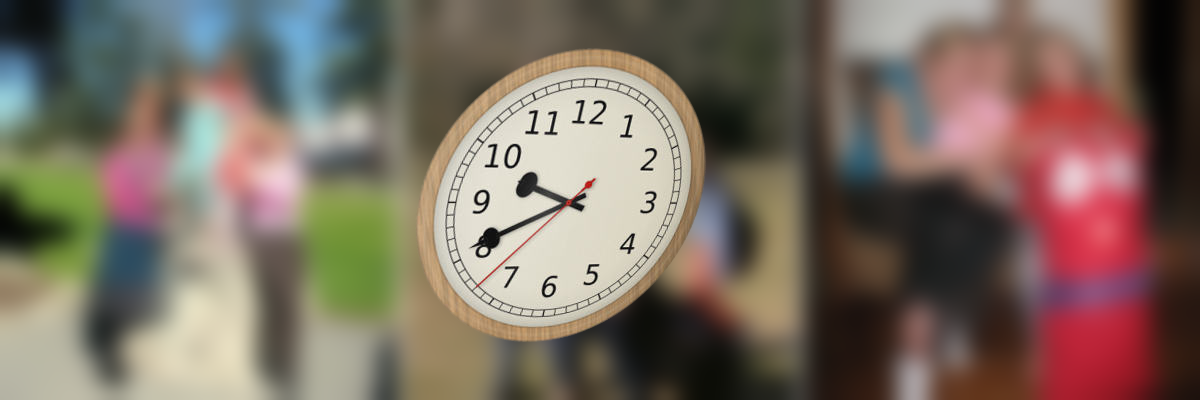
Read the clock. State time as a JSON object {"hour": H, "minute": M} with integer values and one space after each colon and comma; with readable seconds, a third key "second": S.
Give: {"hour": 9, "minute": 40, "second": 37}
